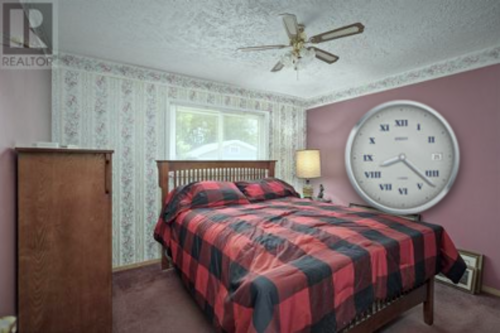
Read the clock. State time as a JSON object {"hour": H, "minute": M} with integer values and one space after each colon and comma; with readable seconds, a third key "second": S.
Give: {"hour": 8, "minute": 22}
